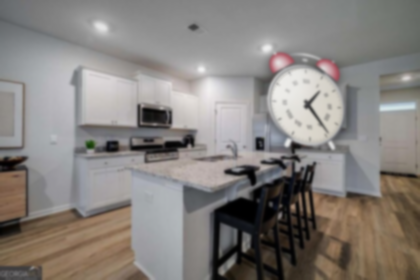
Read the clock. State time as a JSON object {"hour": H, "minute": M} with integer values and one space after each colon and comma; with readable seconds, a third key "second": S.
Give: {"hour": 1, "minute": 24}
